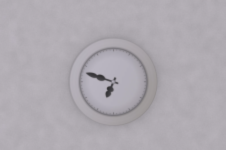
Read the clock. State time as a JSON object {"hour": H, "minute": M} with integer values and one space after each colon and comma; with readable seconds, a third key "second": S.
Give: {"hour": 6, "minute": 48}
